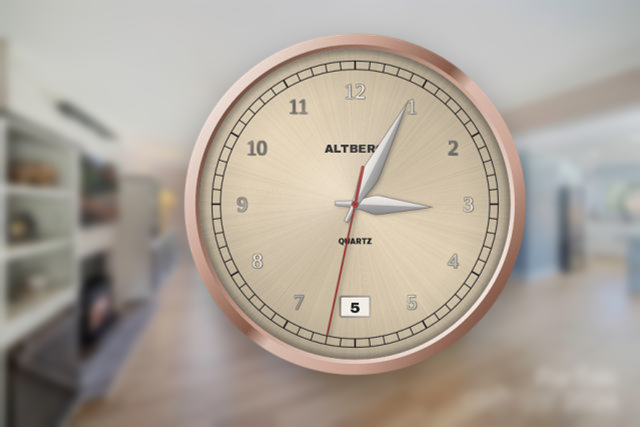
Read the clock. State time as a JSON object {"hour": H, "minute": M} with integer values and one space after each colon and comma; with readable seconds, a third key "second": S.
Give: {"hour": 3, "minute": 4, "second": 32}
